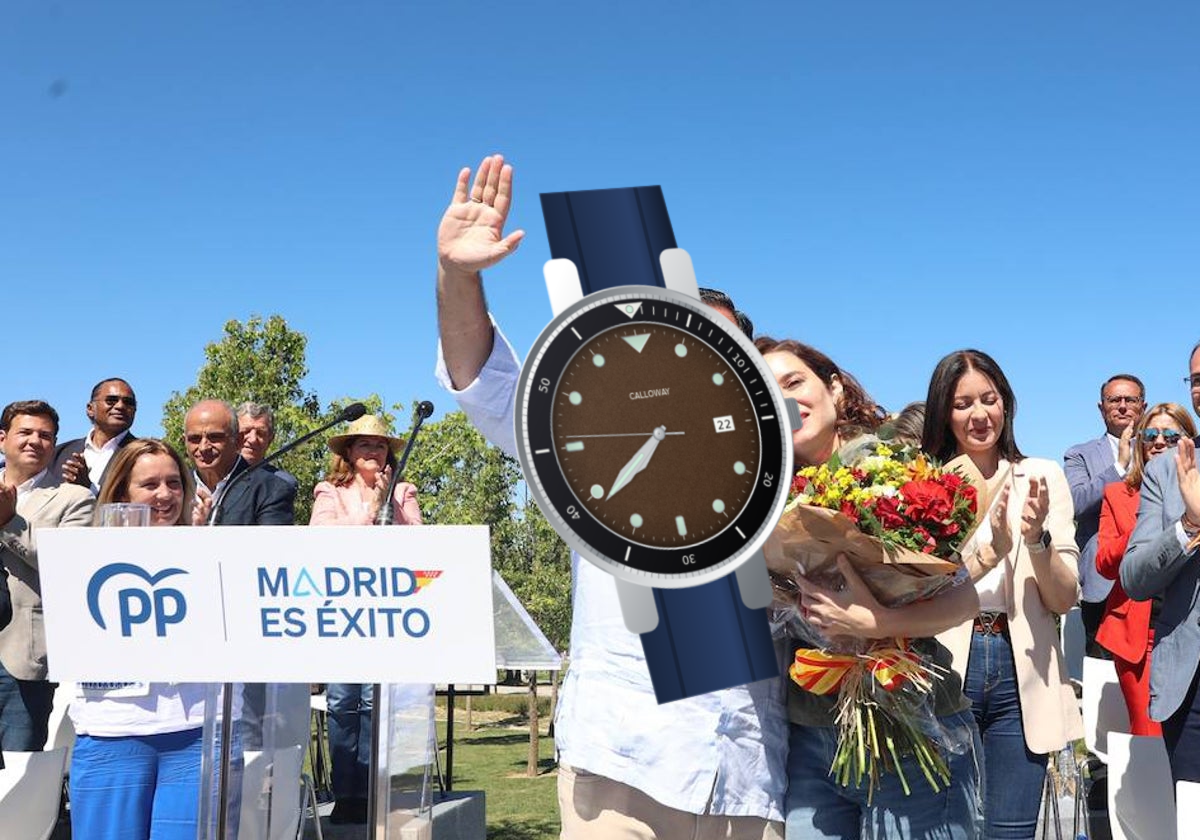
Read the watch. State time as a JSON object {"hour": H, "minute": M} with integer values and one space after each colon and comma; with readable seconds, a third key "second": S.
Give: {"hour": 7, "minute": 38, "second": 46}
